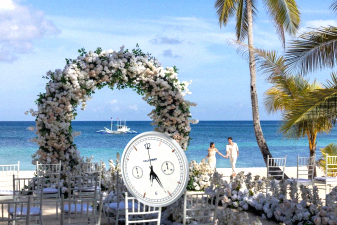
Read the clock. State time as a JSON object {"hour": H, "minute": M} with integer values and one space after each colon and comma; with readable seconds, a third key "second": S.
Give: {"hour": 6, "minute": 26}
